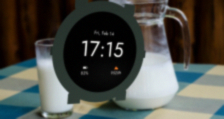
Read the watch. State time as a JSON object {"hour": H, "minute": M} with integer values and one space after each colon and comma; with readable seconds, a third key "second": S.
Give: {"hour": 17, "minute": 15}
